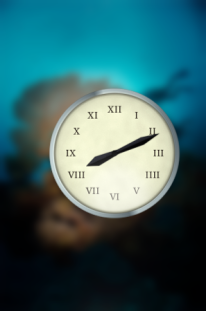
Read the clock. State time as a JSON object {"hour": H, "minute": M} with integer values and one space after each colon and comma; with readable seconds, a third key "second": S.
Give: {"hour": 8, "minute": 11}
